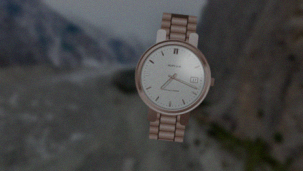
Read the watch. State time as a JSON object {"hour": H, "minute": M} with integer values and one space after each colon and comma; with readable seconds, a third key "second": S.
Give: {"hour": 7, "minute": 18}
